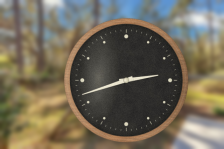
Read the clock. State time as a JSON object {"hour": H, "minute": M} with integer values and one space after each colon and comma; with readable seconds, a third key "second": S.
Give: {"hour": 2, "minute": 42}
